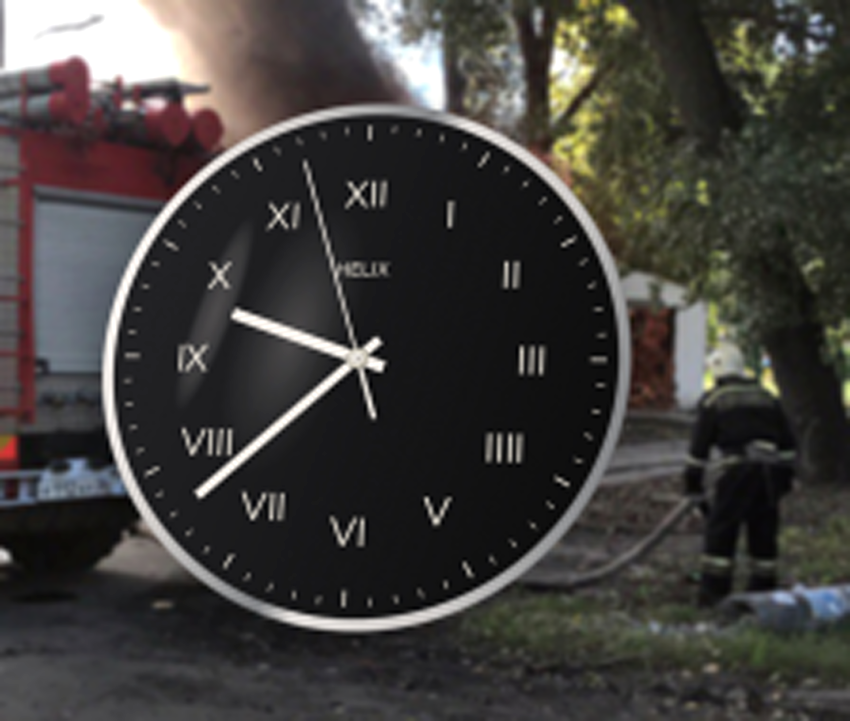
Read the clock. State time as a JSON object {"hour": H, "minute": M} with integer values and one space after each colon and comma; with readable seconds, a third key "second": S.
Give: {"hour": 9, "minute": 37, "second": 57}
